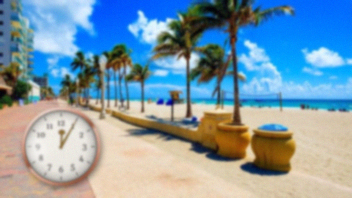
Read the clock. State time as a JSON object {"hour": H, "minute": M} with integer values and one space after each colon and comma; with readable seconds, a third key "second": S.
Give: {"hour": 12, "minute": 5}
